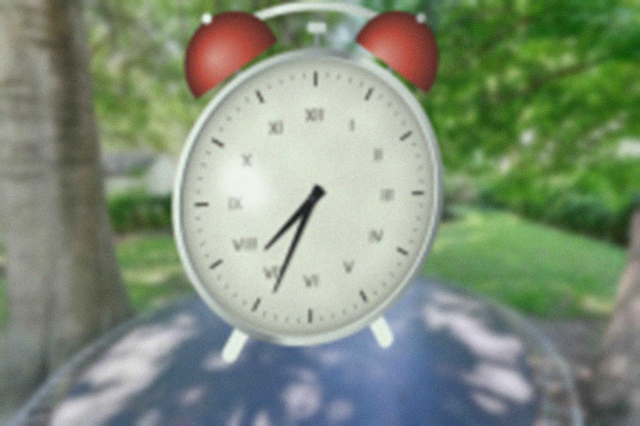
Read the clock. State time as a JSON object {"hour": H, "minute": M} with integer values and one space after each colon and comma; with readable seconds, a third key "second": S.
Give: {"hour": 7, "minute": 34}
